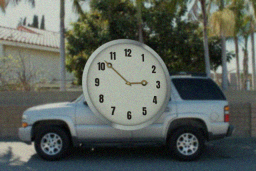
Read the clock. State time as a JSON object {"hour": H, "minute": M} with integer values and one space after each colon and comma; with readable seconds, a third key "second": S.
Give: {"hour": 2, "minute": 52}
